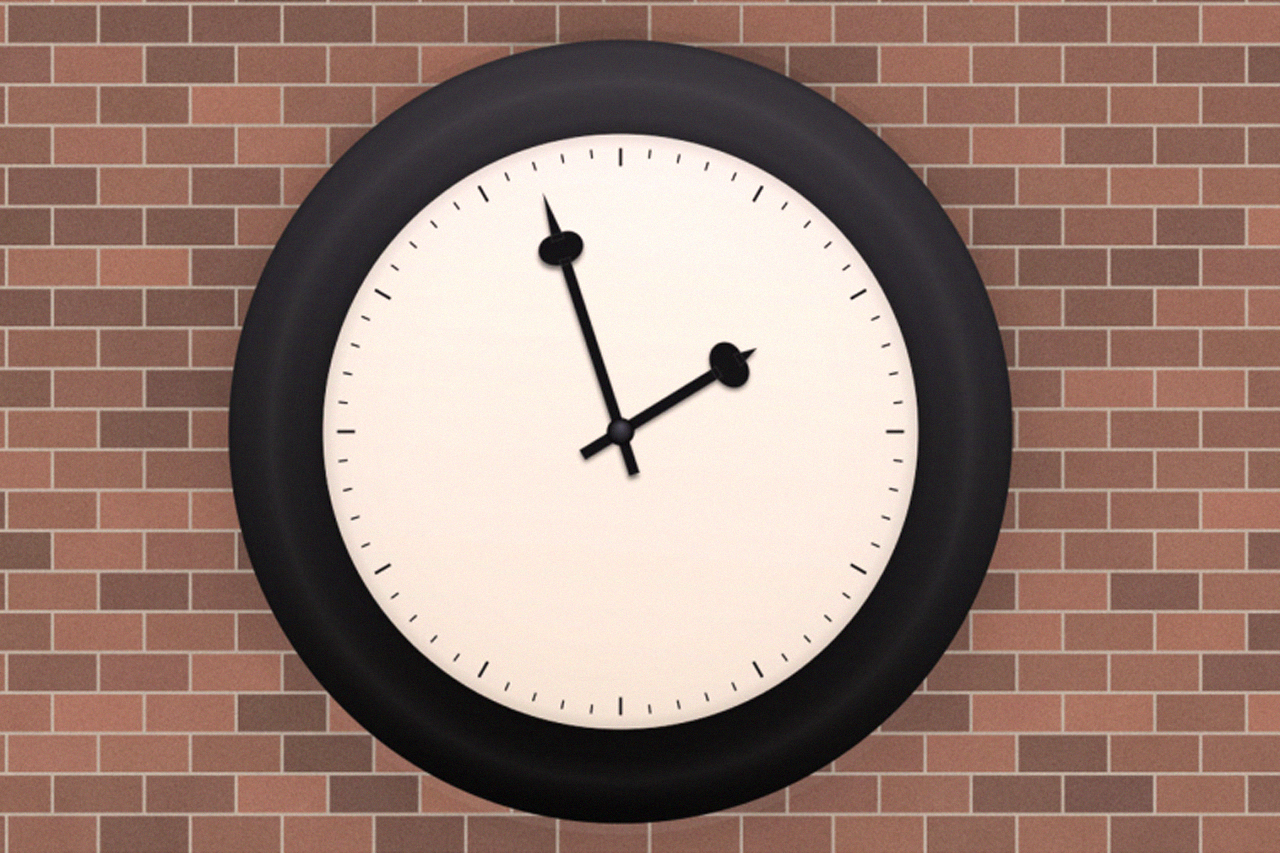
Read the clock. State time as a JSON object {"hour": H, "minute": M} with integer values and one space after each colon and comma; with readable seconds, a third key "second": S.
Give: {"hour": 1, "minute": 57}
